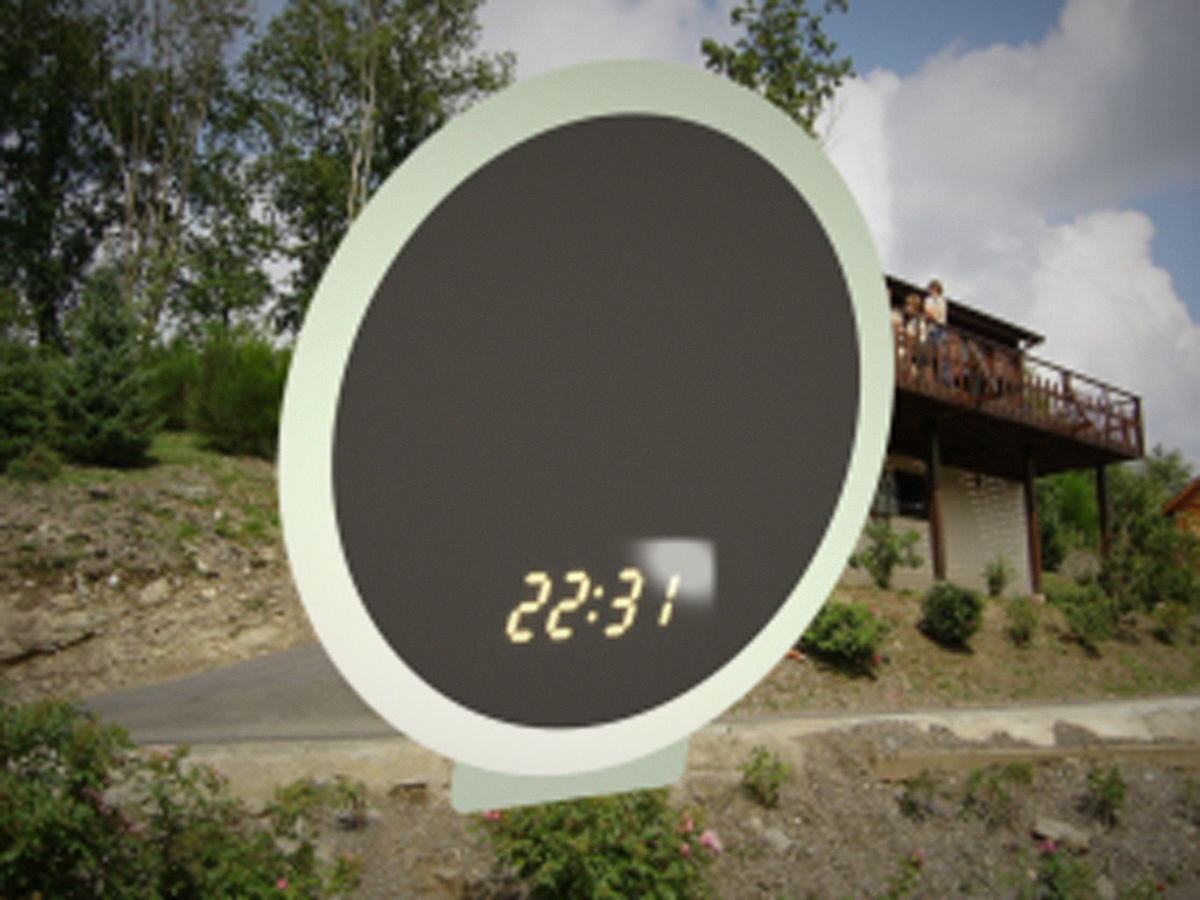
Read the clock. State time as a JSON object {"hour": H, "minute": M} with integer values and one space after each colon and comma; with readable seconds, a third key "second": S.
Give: {"hour": 22, "minute": 31}
